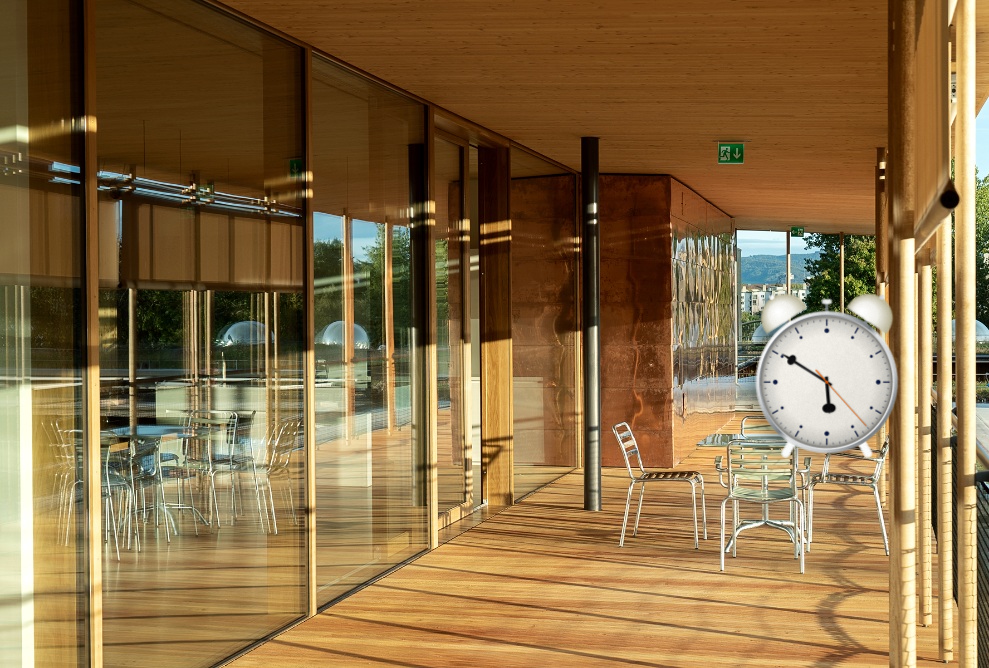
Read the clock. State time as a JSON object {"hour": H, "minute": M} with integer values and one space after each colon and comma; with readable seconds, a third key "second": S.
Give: {"hour": 5, "minute": 50, "second": 23}
